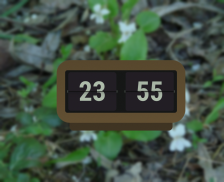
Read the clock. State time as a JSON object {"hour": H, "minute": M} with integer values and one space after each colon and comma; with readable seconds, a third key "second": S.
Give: {"hour": 23, "minute": 55}
